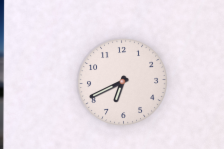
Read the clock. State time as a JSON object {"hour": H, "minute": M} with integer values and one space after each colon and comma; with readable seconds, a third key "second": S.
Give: {"hour": 6, "minute": 41}
